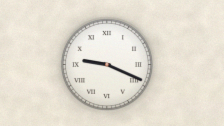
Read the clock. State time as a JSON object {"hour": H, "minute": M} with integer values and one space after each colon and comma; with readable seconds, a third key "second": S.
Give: {"hour": 9, "minute": 19}
